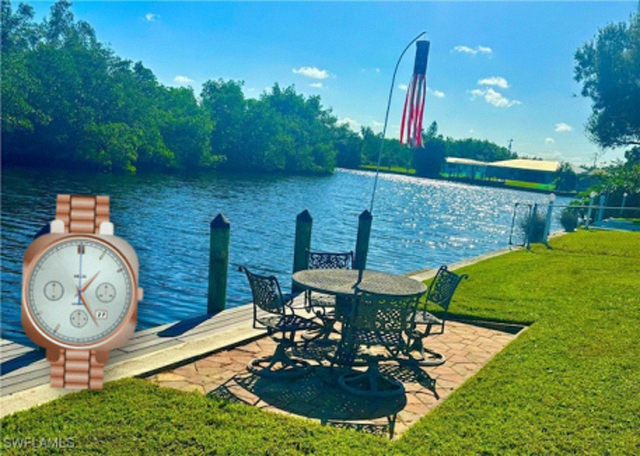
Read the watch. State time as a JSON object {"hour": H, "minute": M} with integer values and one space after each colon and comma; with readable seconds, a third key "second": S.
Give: {"hour": 1, "minute": 25}
